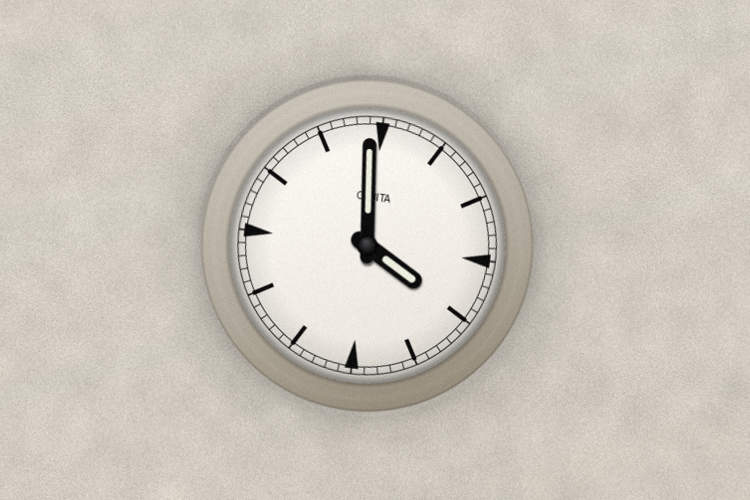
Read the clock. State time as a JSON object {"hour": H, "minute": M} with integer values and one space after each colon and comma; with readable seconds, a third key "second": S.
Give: {"hour": 3, "minute": 59}
